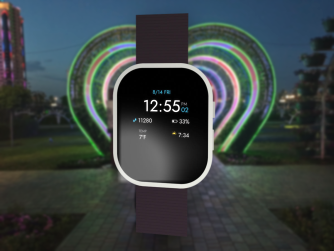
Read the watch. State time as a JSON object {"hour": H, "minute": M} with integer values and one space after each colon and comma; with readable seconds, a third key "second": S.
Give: {"hour": 12, "minute": 55}
